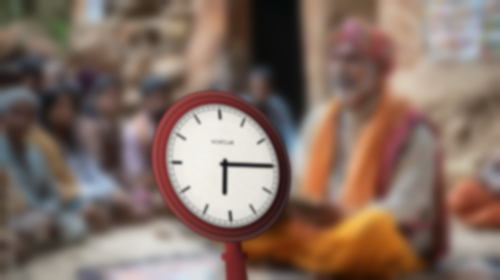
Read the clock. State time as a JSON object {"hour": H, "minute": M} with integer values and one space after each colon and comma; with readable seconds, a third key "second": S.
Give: {"hour": 6, "minute": 15}
